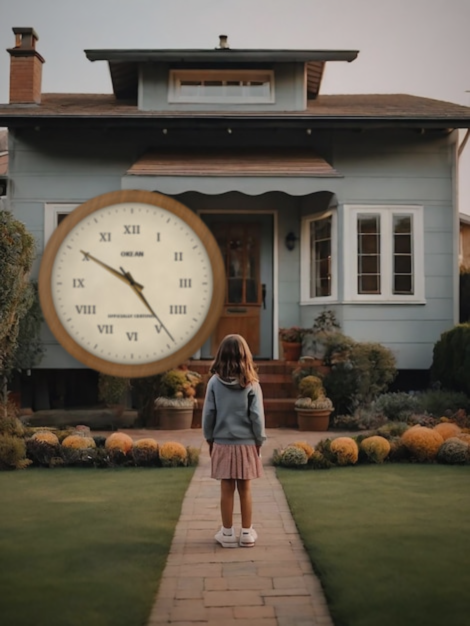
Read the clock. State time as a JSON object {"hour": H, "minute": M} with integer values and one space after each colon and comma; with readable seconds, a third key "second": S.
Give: {"hour": 4, "minute": 50, "second": 24}
